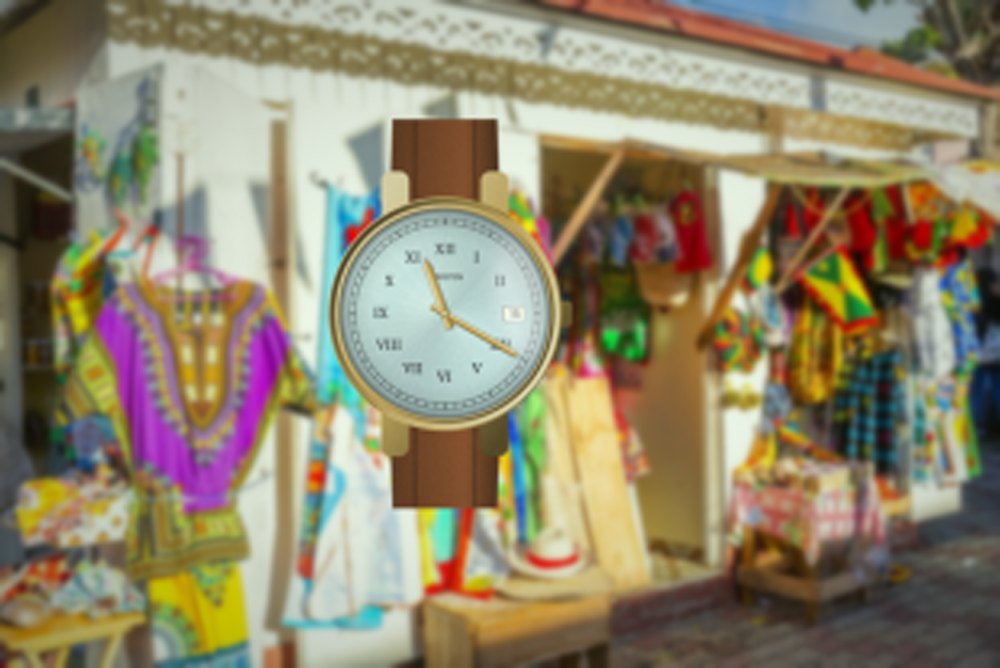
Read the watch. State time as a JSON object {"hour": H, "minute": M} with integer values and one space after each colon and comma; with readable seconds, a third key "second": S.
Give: {"hour": 11, "minute": 20}
